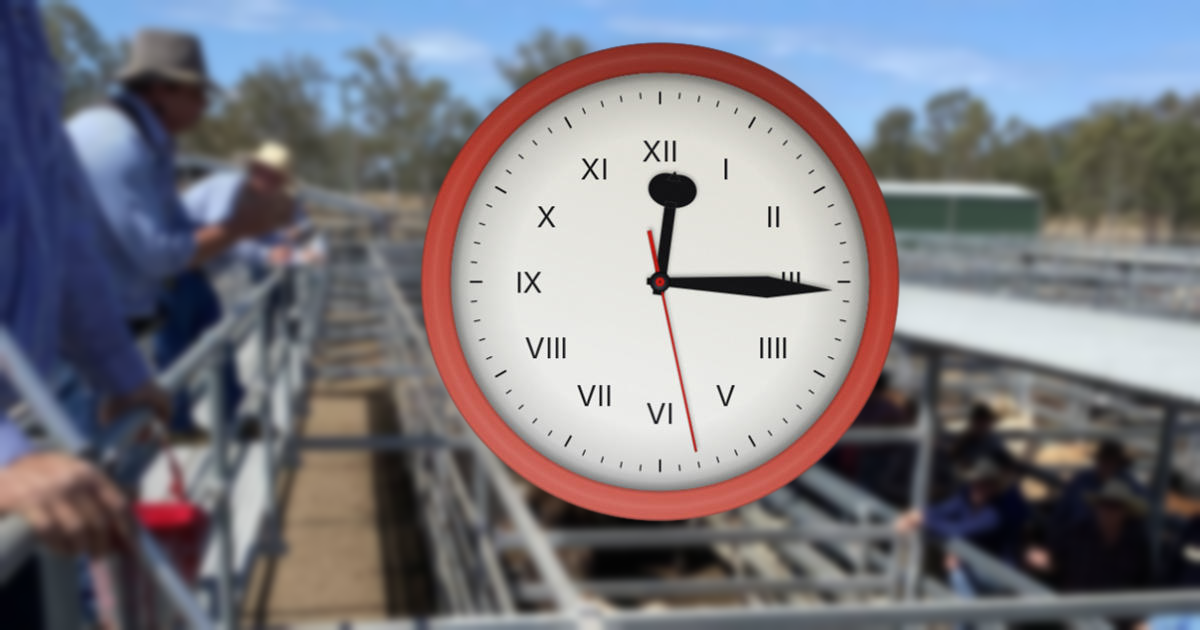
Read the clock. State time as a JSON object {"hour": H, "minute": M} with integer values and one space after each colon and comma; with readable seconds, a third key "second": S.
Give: {"hour": 12, "minute": 15, "second": 28}
